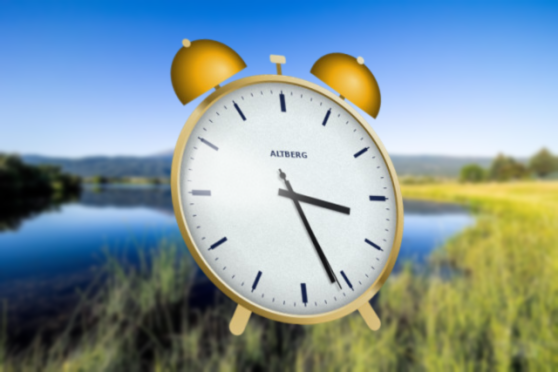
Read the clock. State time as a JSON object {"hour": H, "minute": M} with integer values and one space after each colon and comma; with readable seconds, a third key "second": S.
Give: {"hour": 3, "minute": 26, "second": 26}
